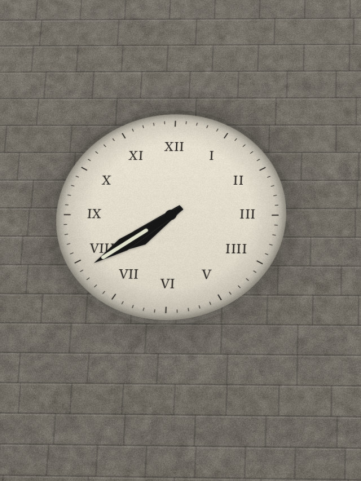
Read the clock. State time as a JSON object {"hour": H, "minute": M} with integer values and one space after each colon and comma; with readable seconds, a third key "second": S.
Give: {"hour": 7, "minute": 39}
